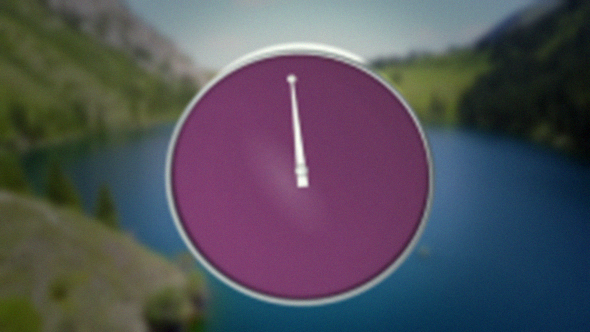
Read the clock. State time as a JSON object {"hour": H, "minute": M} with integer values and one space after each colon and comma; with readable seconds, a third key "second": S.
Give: {"hour": 12, "minute": 0}
